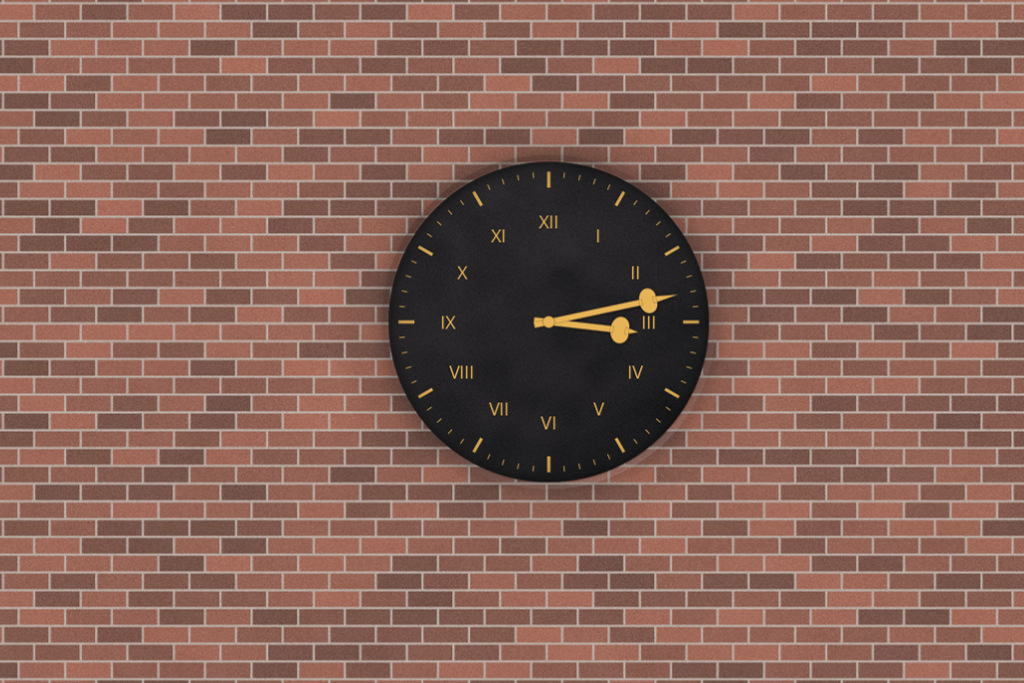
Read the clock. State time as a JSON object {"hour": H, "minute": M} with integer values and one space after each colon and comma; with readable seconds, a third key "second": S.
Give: {"hour": 3, "minute": 13}
